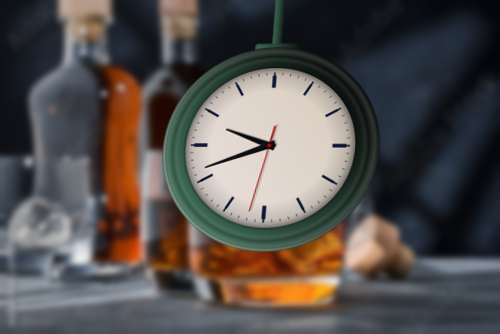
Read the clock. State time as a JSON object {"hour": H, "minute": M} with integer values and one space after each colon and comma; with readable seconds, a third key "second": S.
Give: {"hour": 9, "minute": 41, "second": 32}
